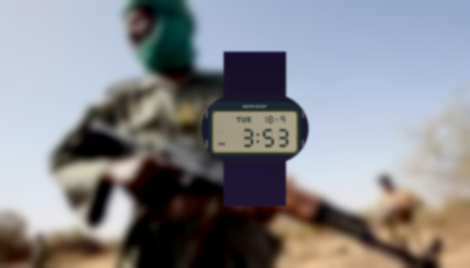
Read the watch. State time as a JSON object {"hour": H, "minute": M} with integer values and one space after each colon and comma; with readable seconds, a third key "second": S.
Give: {"hour": 3, "minute": 53}
